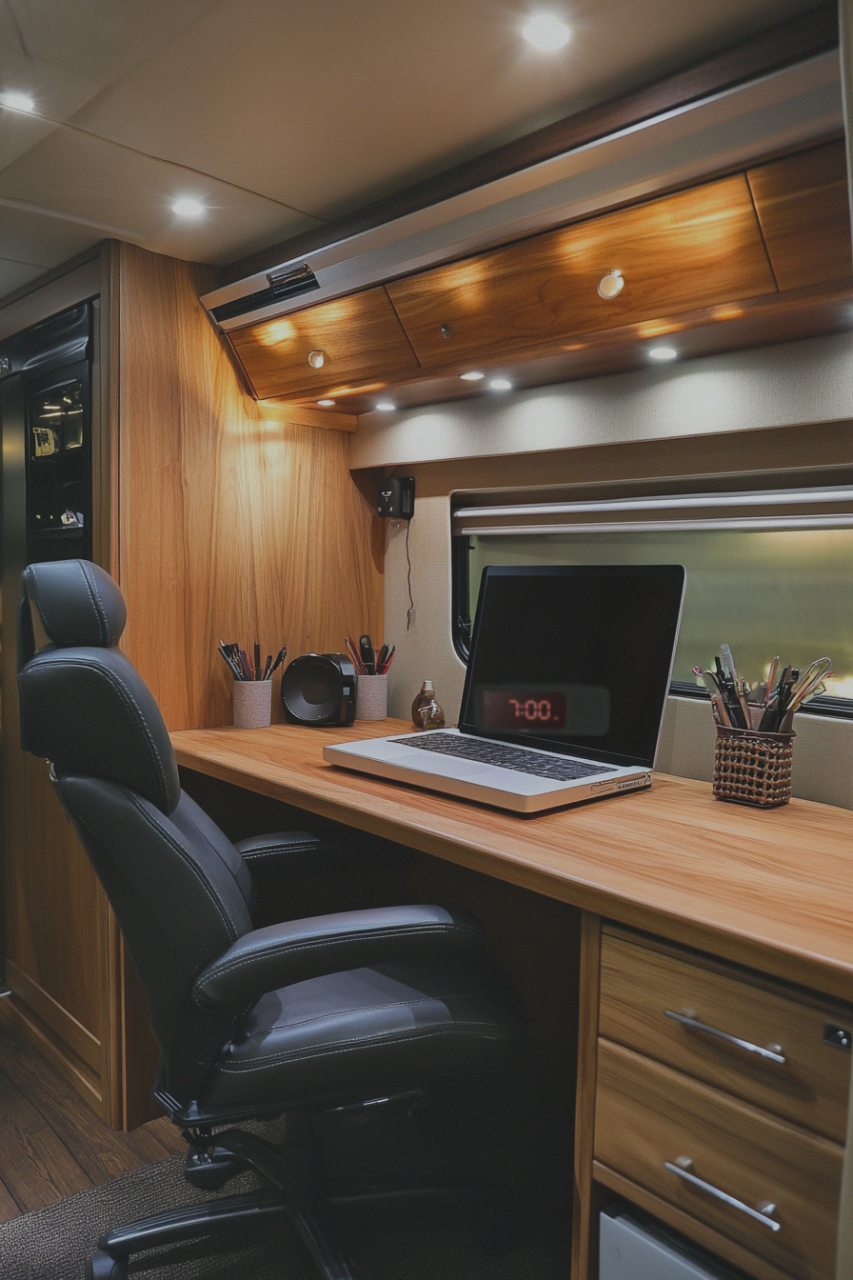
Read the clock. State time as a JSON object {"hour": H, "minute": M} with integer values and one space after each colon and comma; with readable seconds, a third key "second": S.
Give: {"hour": 7, "minute": 0}
